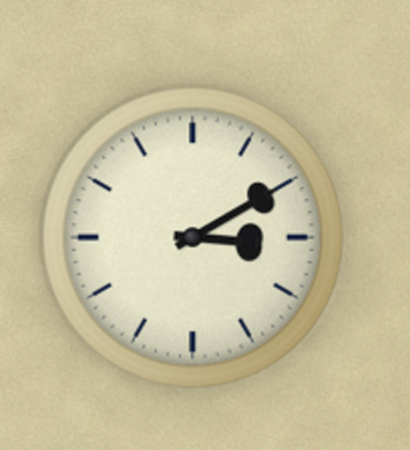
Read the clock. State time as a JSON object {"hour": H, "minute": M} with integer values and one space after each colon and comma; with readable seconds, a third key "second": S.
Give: {"hour": 3, "minute": 10}
